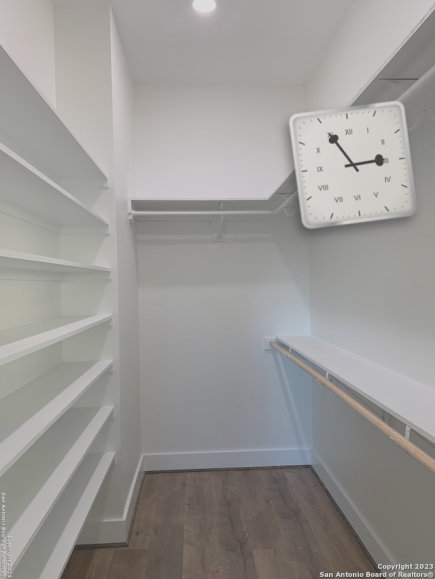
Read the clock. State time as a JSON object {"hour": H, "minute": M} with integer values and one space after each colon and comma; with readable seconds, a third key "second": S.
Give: {"hour": 2, "minute": 55}
